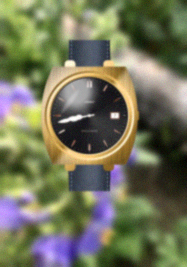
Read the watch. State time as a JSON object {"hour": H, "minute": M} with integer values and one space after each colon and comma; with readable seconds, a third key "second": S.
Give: {"hour": 8, "minute": 43}
